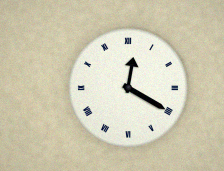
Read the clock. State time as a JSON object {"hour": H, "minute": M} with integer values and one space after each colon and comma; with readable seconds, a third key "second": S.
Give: {"hour": 12, "minute": 20}
